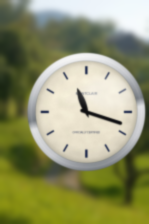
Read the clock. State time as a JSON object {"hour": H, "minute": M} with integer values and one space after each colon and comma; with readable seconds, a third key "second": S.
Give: {"hour": 11, "minute": 18}
